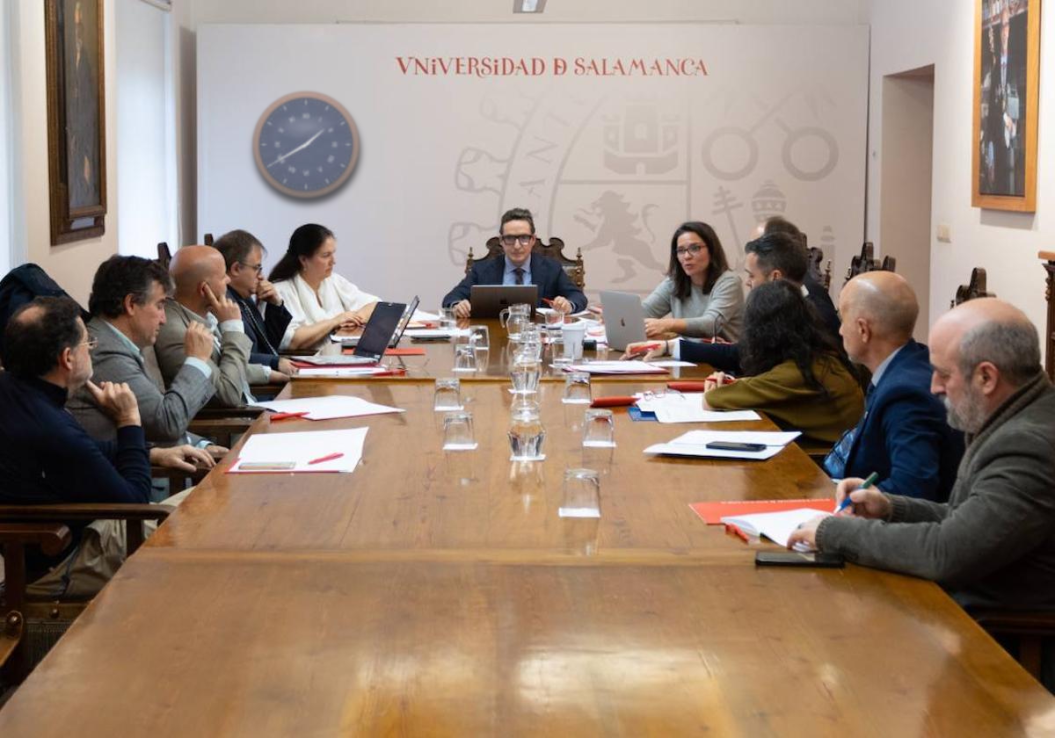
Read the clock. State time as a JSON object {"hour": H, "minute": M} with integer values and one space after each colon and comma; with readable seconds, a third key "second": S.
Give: {"hour": 1, "minute": 40}
